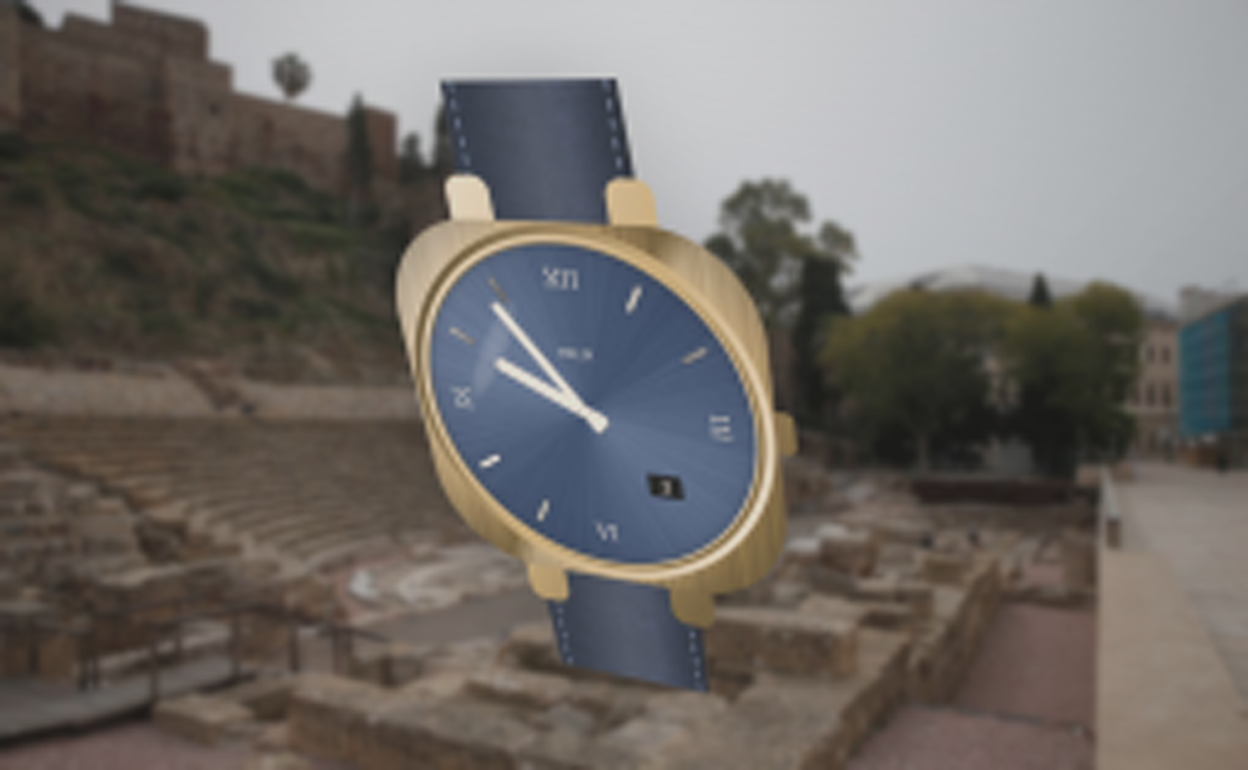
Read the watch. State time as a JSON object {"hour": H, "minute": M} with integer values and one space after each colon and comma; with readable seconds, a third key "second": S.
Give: {"hour": 9, "minute": 54}
